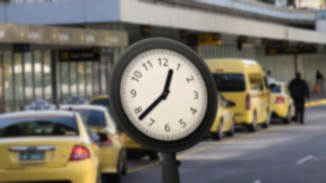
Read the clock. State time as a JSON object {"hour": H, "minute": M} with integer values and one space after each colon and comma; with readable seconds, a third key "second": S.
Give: {"hour": 12, "minute": 38}
